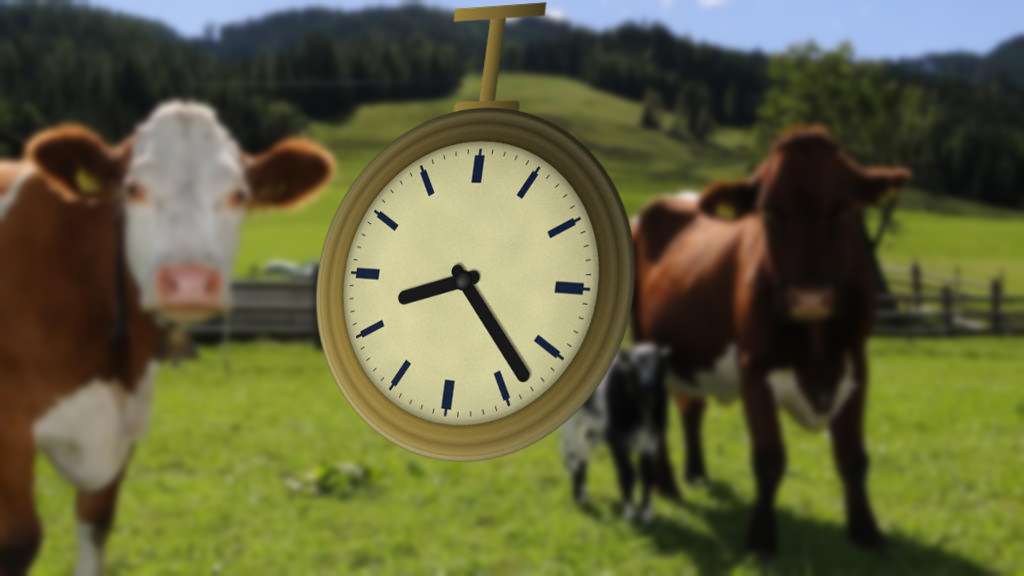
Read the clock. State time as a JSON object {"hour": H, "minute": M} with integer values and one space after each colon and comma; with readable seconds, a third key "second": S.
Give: {"hour": 8, "minute": 23}
